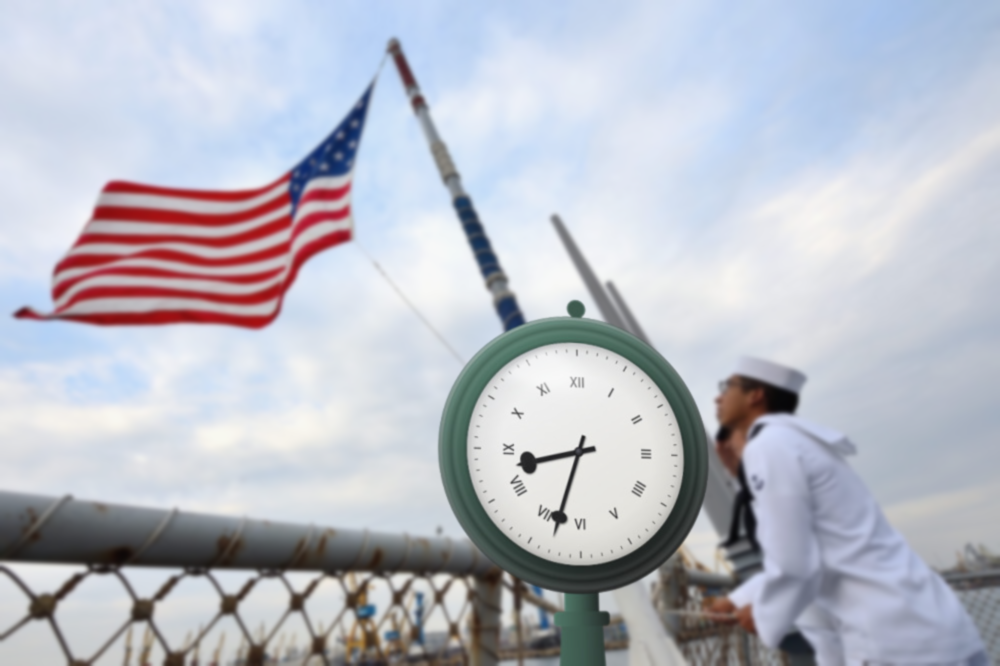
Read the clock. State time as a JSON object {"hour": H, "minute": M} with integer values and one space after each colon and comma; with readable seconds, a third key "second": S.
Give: {"hour": 8, "minute": 33}
